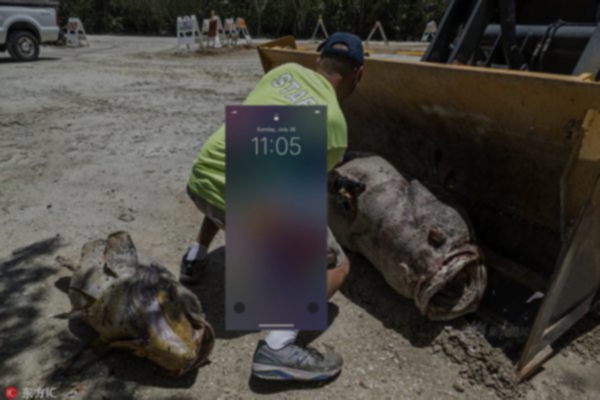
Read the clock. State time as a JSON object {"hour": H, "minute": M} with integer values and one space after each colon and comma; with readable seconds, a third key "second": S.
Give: {"hour": 11, "minute": 5}
